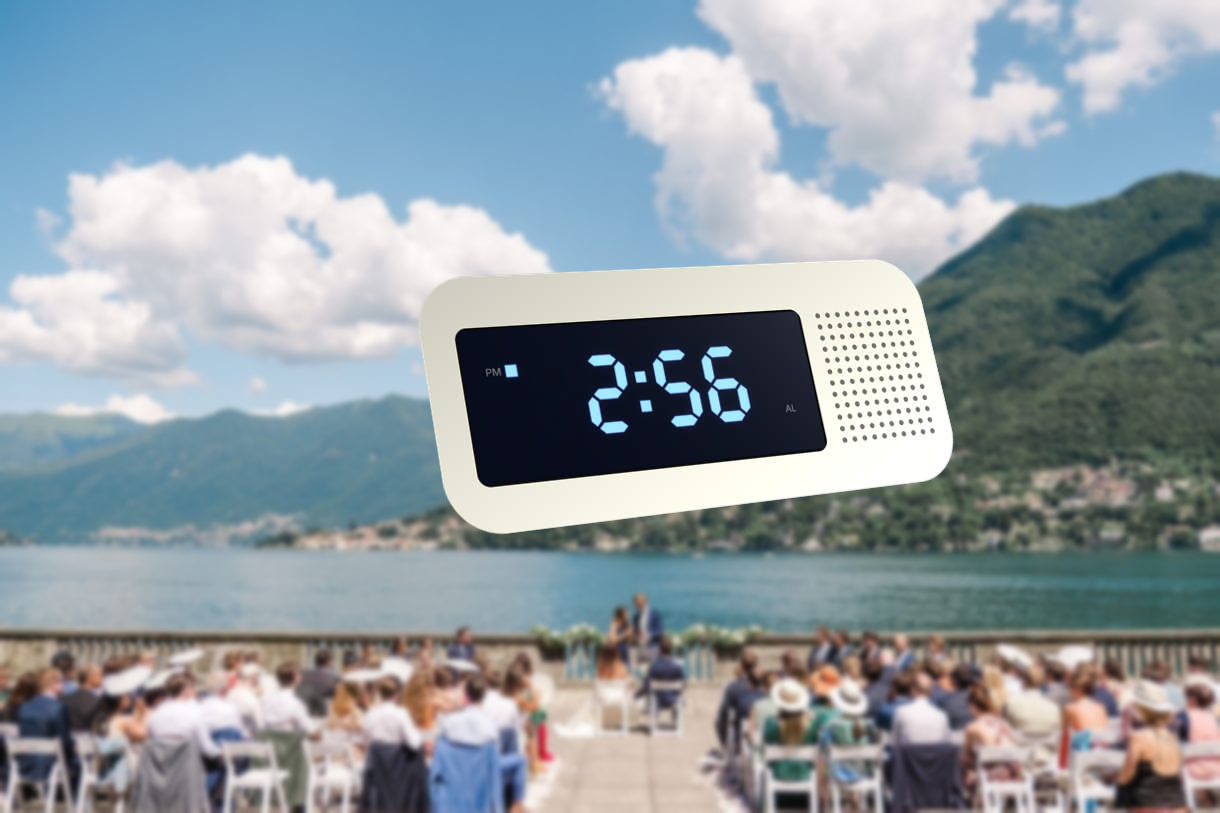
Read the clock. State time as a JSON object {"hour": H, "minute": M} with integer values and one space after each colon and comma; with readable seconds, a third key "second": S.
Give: {"hour": 2, "minute": 56}
